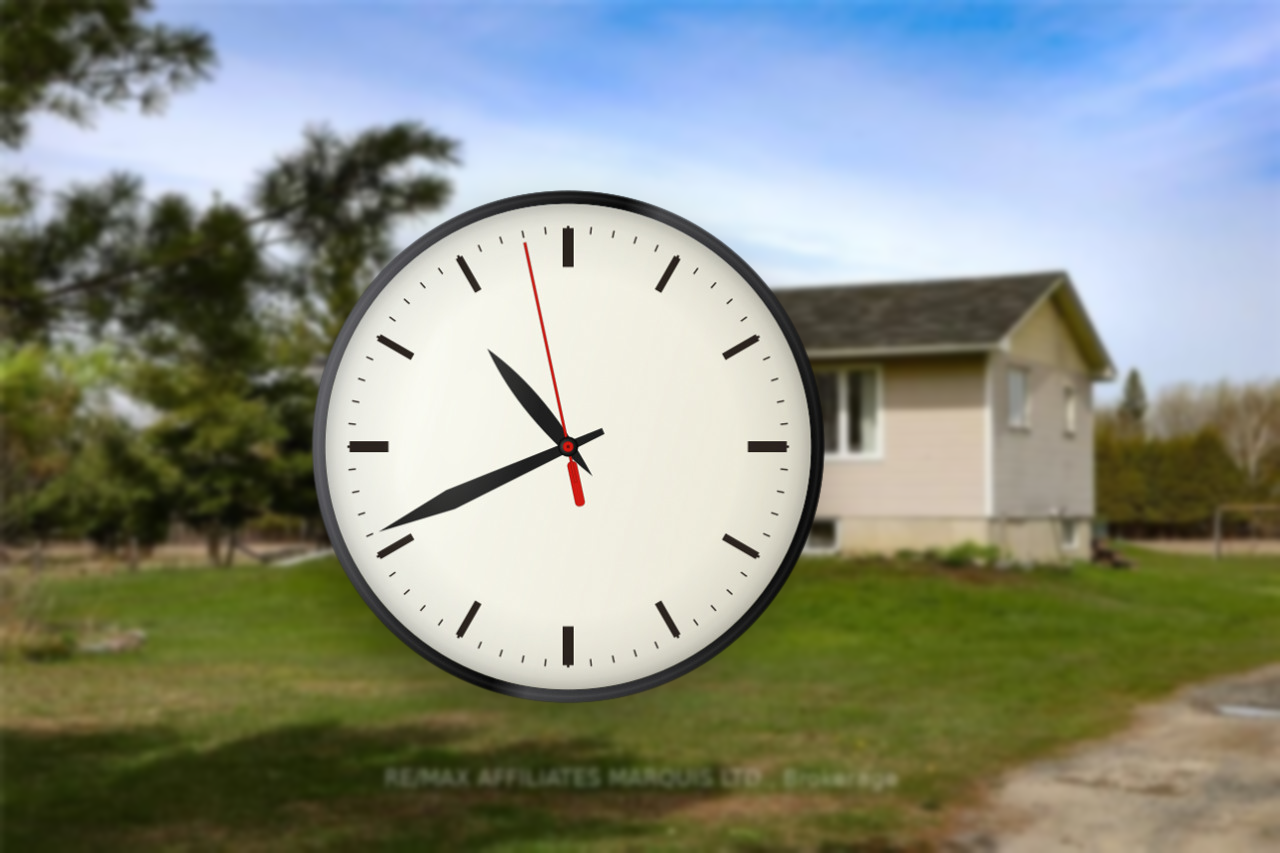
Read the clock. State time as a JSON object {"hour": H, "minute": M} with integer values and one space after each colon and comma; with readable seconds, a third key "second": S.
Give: {"hour": 10, "minute": 40, "second": 58}
